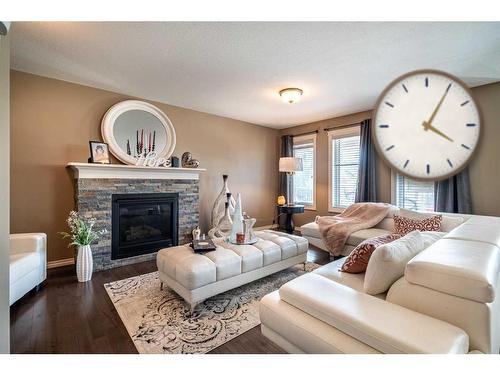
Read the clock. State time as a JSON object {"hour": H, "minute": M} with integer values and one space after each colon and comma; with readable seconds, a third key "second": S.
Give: {"hour": 4, "minute": 5}
